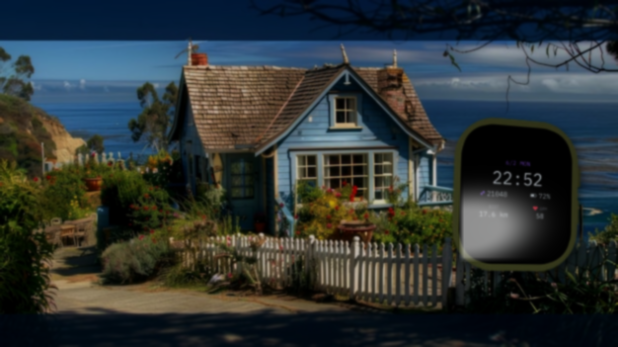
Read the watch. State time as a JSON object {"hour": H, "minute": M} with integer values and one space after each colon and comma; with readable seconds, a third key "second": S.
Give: {"hour": 22, "minute": 52}
